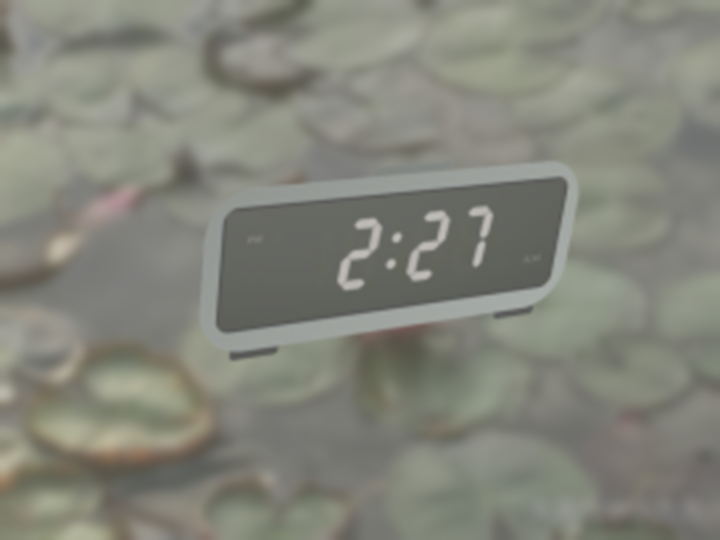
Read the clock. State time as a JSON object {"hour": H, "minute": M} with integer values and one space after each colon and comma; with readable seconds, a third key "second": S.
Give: {"hour": 2, "minute": 27}
